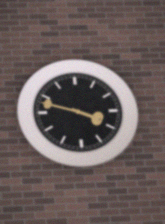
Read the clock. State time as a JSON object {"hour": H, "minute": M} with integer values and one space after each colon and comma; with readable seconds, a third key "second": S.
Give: {"hour": 3, "minute": 48}
